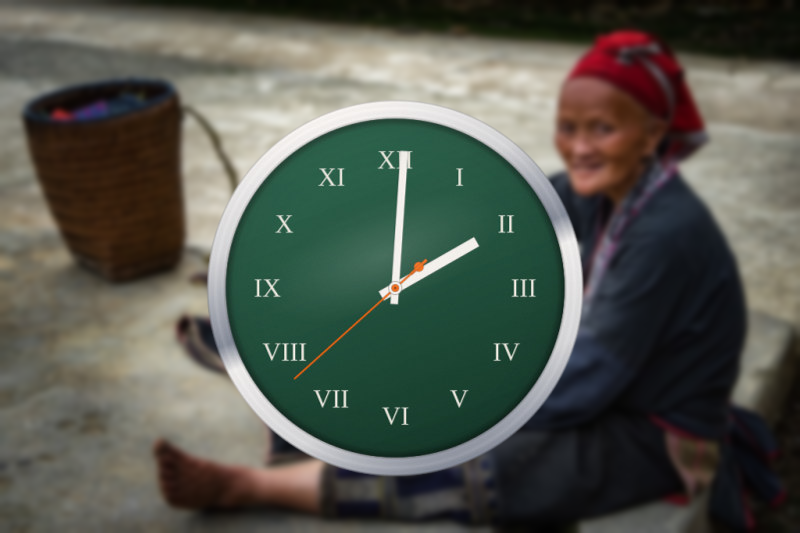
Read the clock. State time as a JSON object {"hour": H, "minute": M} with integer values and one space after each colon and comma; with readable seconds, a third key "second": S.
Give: {"hour": 2, "minute": 0, "second": 38}
